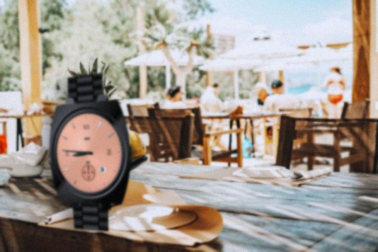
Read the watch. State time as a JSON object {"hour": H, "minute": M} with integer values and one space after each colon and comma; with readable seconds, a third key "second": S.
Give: {"hour": 8, "minute": 46}
